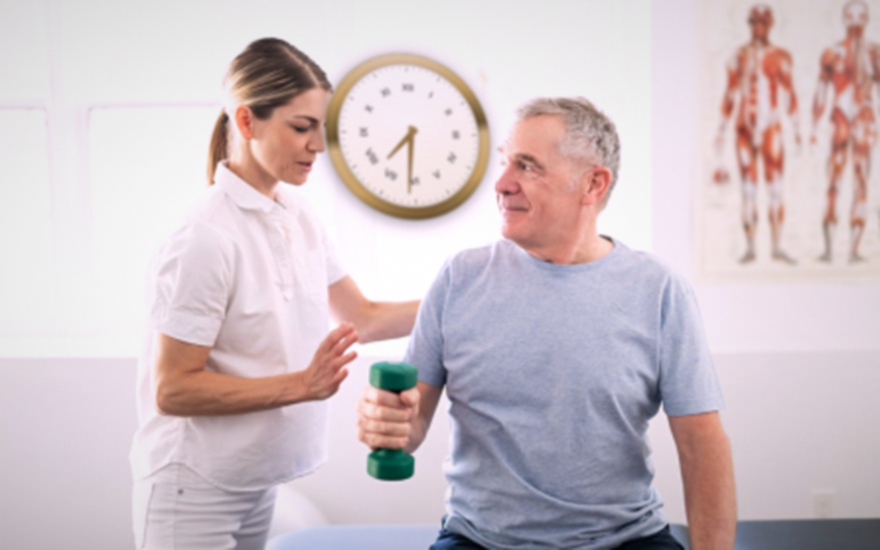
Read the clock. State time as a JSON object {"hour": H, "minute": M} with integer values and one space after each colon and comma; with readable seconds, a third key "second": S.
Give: {"hour": 7, "minute": 31}
